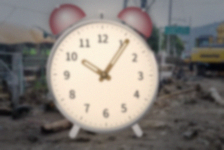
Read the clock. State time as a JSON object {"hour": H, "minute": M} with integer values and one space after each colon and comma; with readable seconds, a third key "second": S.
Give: {"hour": 10, "minute": 6}
